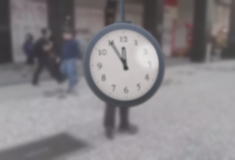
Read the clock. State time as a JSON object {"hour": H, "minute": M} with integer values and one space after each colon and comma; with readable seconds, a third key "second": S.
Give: {"hour": 11, "minute": 55}
